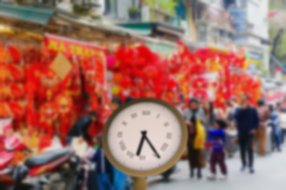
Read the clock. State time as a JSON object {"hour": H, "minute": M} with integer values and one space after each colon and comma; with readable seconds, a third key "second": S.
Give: {"hour": 6, "minute": 24}
